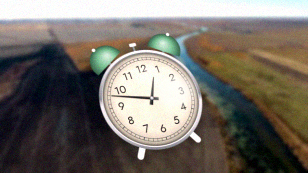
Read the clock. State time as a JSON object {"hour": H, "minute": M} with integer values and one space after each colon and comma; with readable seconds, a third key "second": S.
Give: {"hour": 12, "minute": 48}
